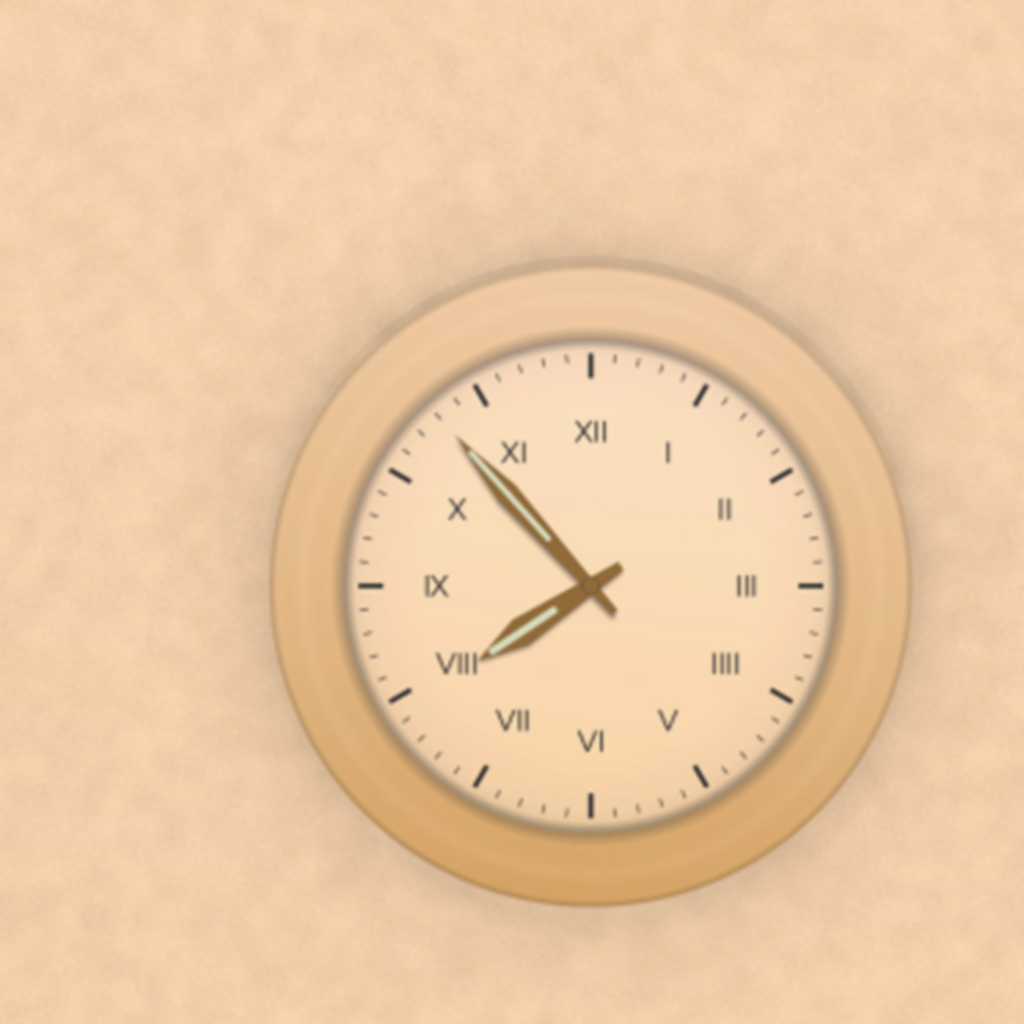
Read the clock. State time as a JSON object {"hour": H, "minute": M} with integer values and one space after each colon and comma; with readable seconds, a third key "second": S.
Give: {"hour": 7, "minute": 53}
